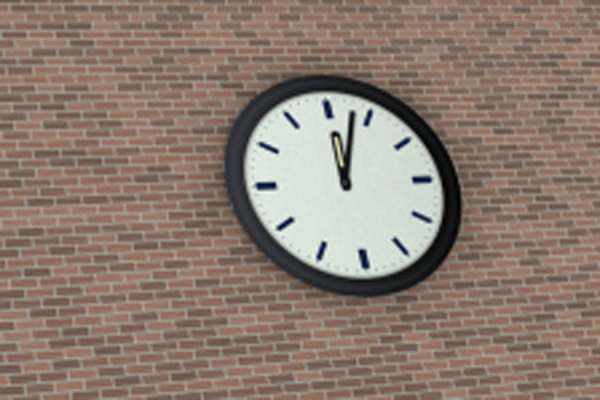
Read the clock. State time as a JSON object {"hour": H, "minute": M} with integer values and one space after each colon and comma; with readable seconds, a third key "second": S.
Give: {"hour": 12, "minute": 3}
